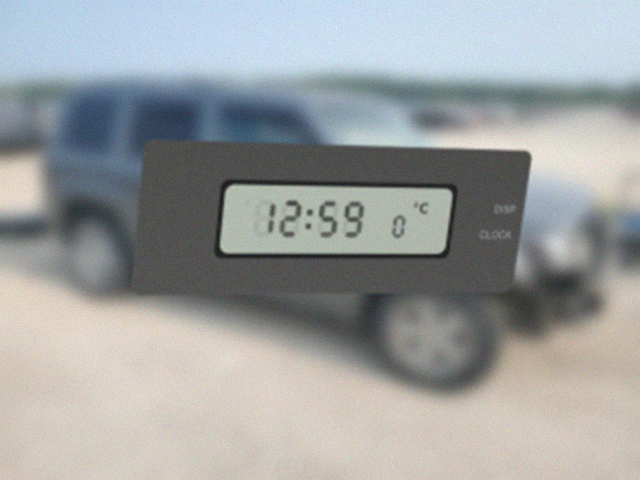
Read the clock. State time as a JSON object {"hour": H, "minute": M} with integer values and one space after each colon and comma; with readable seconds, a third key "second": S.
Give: {"hour": 12, "minute": 59}
